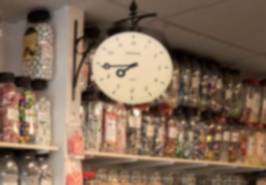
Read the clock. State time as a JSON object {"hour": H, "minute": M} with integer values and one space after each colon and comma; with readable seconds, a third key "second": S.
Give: {"hour": 7, "minute": 44}
